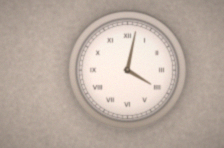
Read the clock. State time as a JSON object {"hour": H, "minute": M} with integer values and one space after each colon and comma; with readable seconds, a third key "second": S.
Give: {"hour": 4, "minute": 2}
